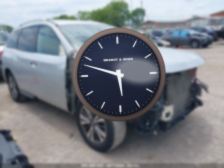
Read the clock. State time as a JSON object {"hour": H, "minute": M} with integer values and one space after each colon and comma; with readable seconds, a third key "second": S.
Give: {"hour": 5, "minute": 48}
